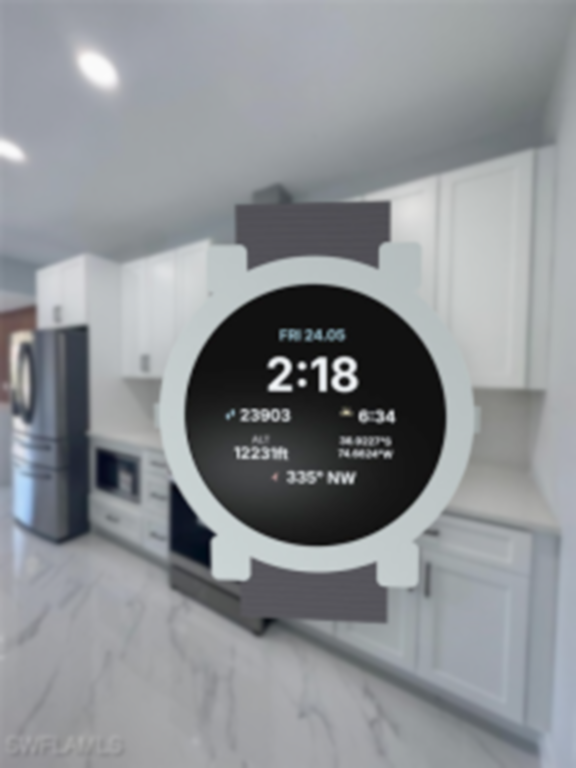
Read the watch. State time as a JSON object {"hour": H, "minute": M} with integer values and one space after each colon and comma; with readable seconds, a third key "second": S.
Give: {"hour": 2, "minute": 18}
